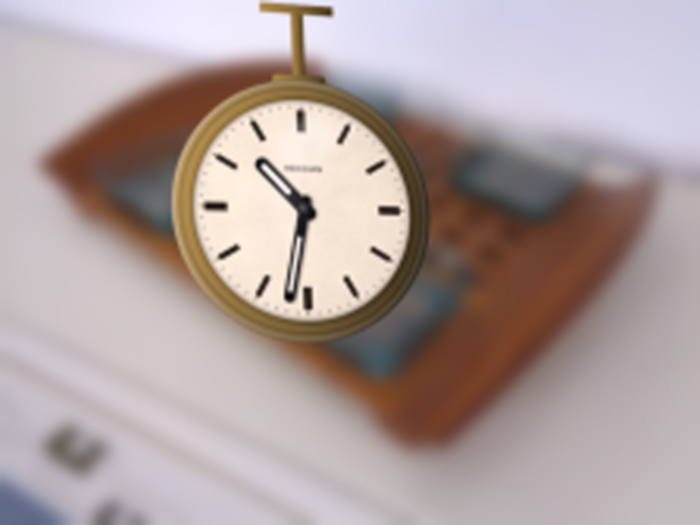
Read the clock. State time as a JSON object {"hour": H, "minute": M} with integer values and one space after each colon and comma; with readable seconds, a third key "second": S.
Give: {"hour": 10, "minute": 32}
